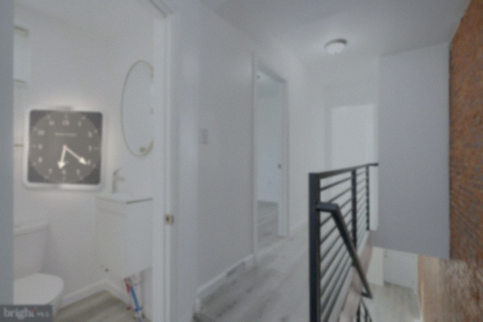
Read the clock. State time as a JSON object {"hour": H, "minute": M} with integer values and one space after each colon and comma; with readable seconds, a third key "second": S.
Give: {"hour": 6, "minute": 21}
